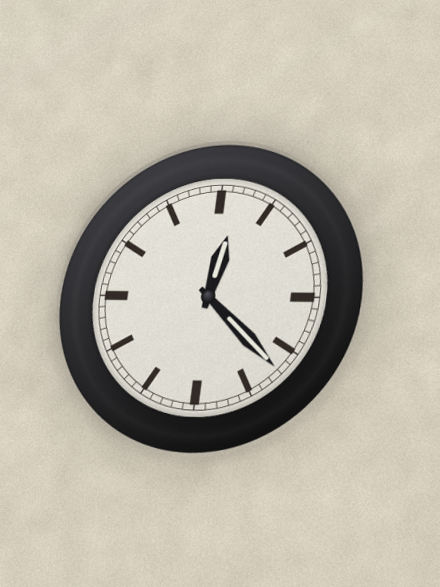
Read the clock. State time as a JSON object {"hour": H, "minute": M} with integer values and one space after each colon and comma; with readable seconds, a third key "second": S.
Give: {"hour": 12, "minute": 22}
